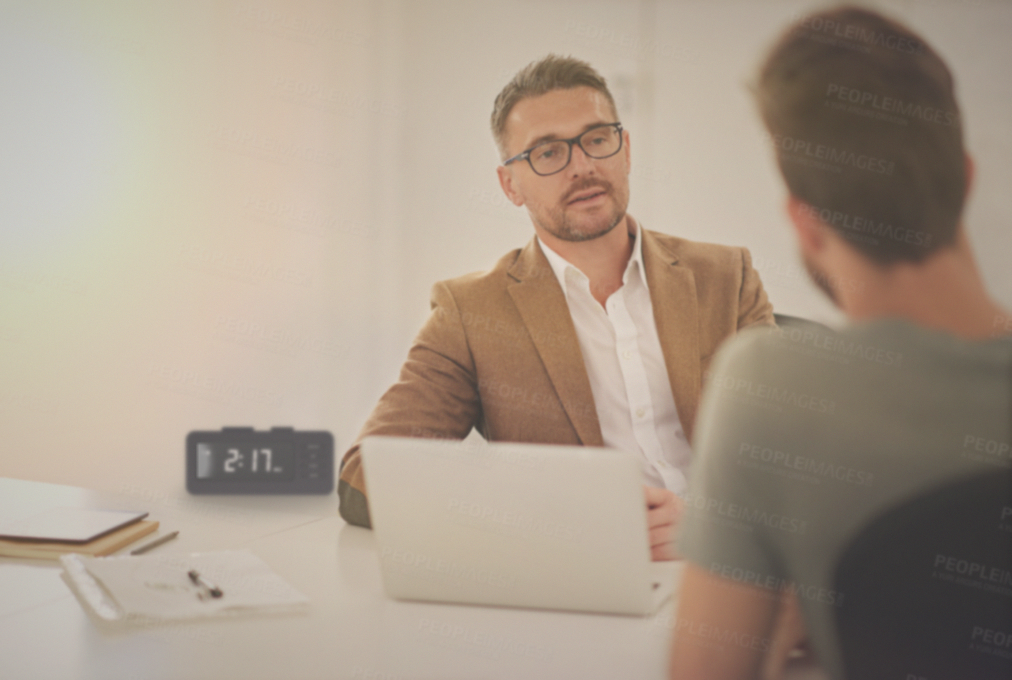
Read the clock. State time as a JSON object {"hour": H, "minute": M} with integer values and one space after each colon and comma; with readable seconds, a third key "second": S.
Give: {"hour": 2, "minute": 17}
